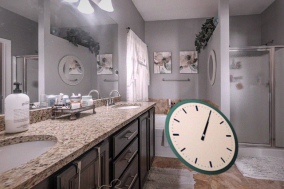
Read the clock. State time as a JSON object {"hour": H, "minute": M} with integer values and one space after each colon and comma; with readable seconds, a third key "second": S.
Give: {"hour": 1, "minute": 5}
